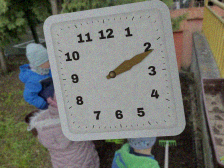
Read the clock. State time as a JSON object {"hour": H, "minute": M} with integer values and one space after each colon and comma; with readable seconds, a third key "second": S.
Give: {"hour": 2, "minute": 11}
